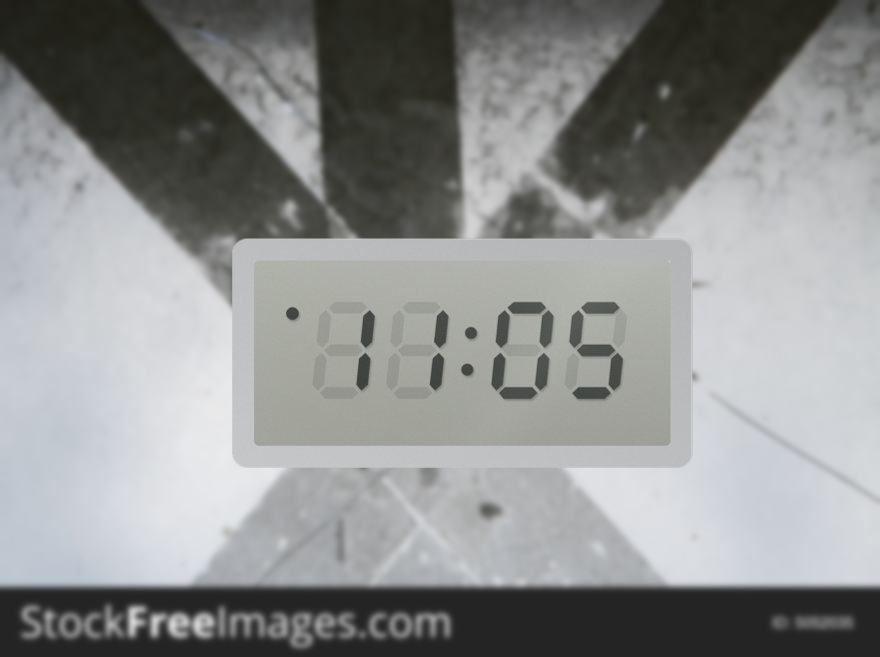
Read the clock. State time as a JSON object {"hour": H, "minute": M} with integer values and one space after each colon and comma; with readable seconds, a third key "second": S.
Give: {"hour": 11, "minute": 5}
